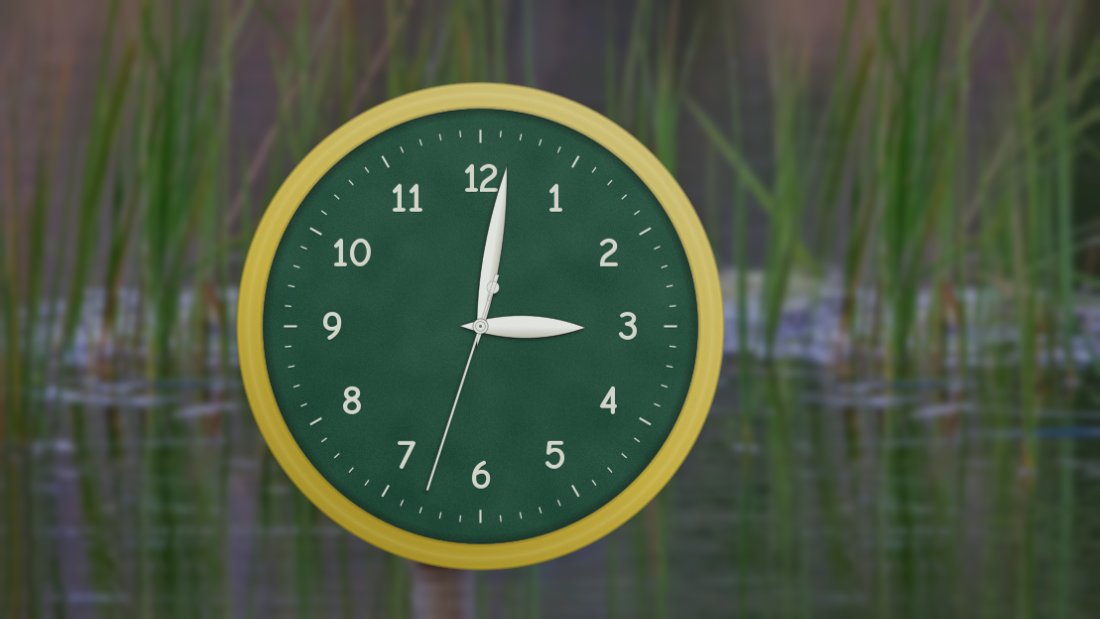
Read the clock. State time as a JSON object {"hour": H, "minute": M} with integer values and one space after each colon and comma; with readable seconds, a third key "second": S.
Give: {"hour": 3, "minute": 1, "second": 33}
